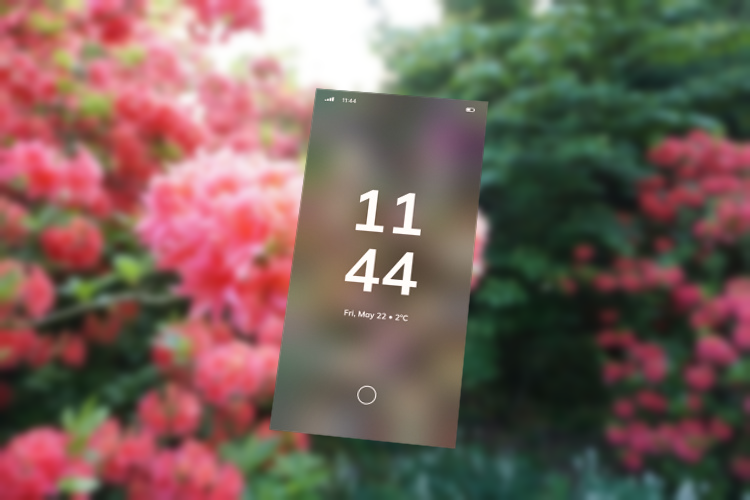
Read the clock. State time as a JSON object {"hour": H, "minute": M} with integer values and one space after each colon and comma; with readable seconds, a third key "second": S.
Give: {"hour": 11, "minute": 44}
